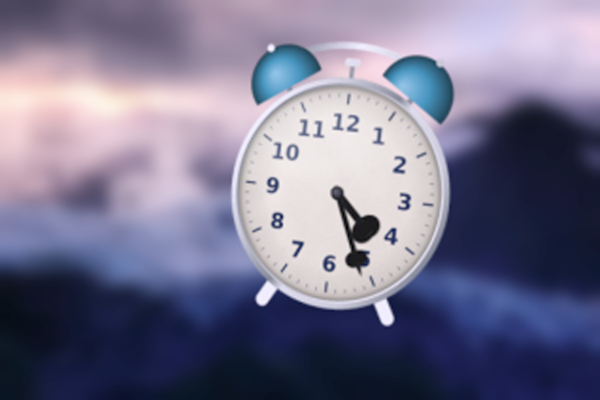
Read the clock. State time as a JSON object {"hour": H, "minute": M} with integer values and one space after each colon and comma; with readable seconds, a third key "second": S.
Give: {"hour": 4, "minute": 26}
